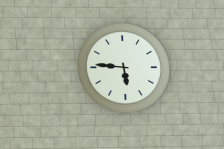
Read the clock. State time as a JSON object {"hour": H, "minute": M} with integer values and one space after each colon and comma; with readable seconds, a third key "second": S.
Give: {"hour": 5, "minute": 46}
